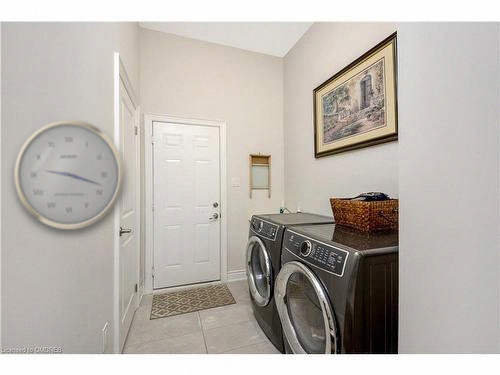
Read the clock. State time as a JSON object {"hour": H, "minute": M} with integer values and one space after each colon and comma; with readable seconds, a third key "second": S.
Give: {"hour": 9, "minute": 18}
